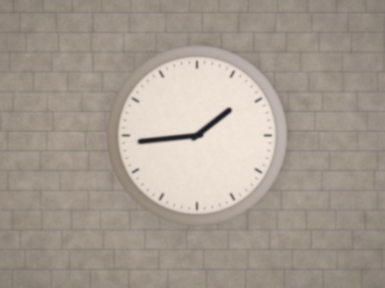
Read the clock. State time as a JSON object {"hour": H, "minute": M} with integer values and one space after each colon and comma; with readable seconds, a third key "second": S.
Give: {"hour": 1, "minute": 44}
